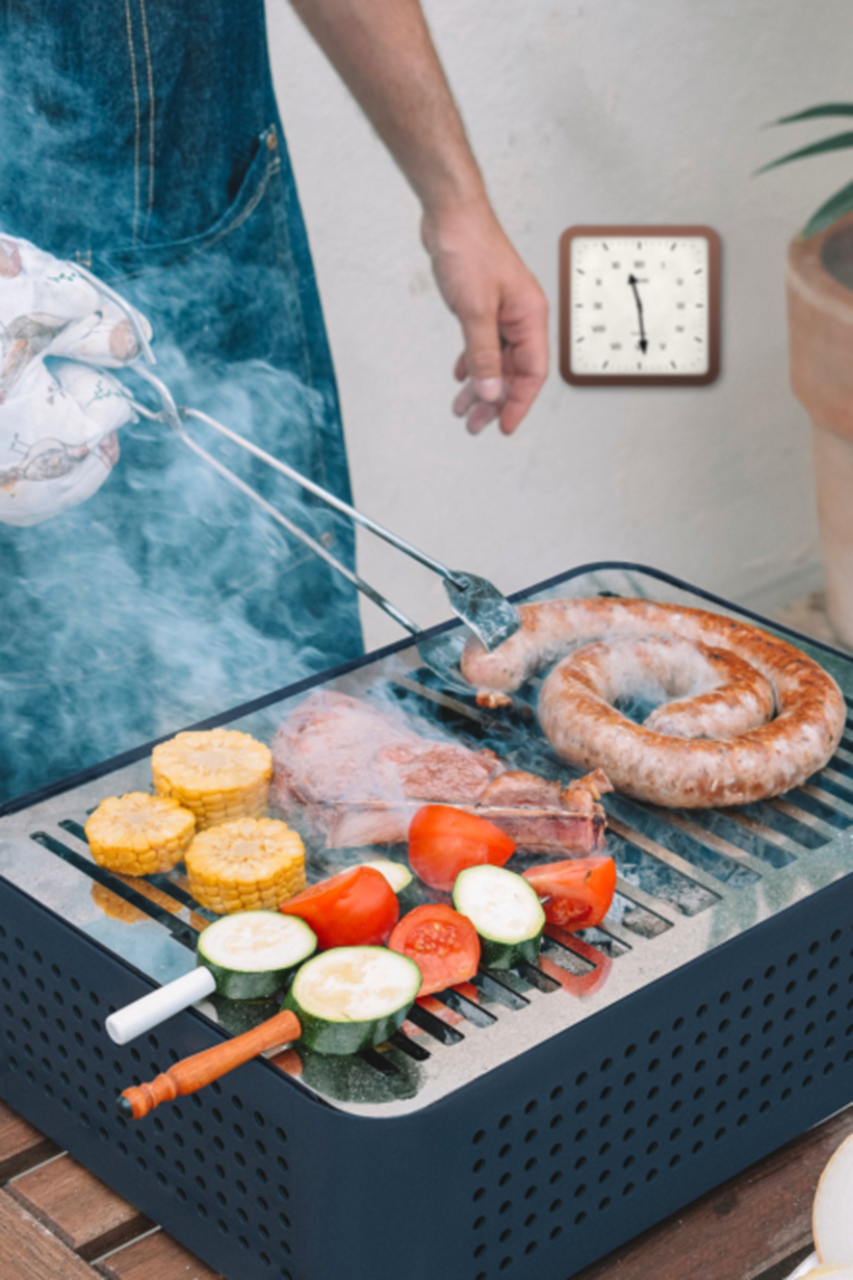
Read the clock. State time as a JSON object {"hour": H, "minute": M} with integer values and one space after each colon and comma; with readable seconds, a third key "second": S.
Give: {"hour": 11, "minute": 29}
